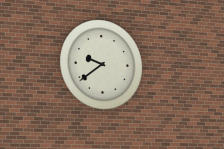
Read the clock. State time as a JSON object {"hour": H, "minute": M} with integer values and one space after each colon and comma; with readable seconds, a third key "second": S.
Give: {"hour": 9, "minute": 39}
